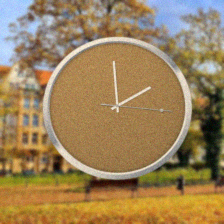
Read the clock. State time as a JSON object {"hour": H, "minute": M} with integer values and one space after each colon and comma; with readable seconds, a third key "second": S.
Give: {"hour": 1, "minute": 59, "second": 16}
